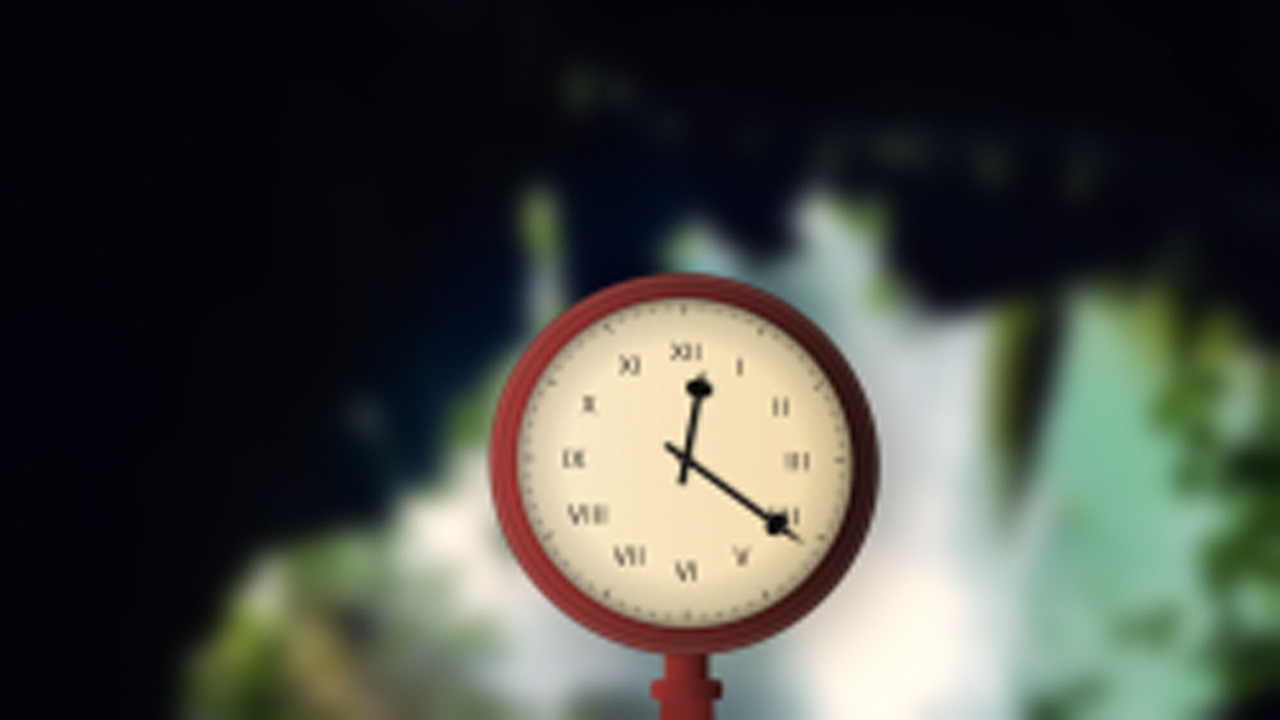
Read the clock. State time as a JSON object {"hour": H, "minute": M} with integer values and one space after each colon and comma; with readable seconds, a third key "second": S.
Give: {"hour": 12, "minute": 21}
